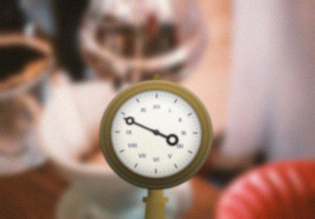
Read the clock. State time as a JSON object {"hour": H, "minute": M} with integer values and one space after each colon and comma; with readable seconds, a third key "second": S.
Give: {"hour": 3, "minute": 49}
